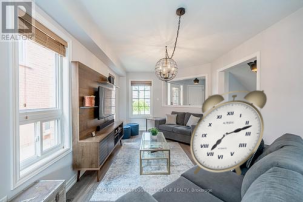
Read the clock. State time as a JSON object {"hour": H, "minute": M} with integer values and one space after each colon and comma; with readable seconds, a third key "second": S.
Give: {"hour": 7, "minute": 12}
